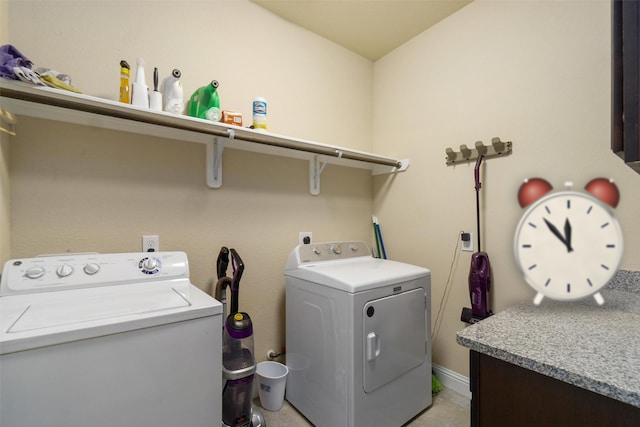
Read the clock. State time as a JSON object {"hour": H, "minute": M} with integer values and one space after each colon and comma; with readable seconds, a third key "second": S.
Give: {"hour": 11, "minute": 53}
